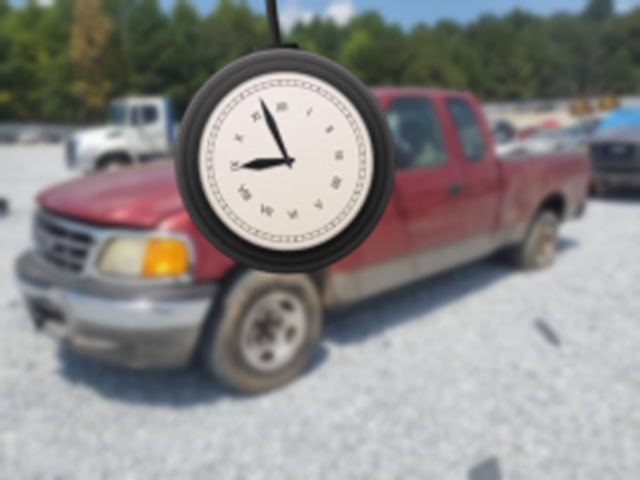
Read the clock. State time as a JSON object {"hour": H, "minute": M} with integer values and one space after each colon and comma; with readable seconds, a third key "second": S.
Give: {"hour": 8, "minute": 57}
